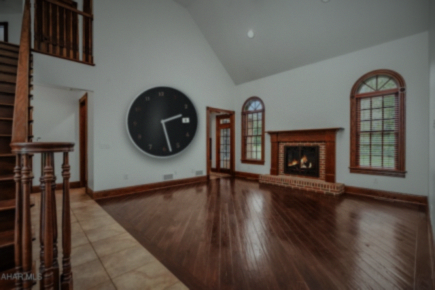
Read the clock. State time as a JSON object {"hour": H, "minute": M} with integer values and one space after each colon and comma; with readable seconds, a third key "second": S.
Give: {"hour": 2, "minute": 28}
